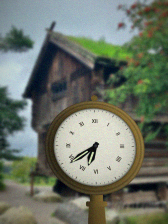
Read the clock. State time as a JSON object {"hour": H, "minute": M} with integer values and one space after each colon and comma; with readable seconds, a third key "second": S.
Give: {"hour": 6, "minute": 39}
